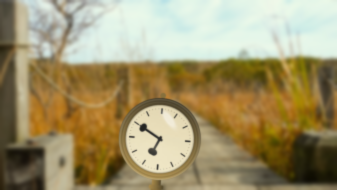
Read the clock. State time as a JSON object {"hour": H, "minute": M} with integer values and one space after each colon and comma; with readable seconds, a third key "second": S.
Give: {"hour": 6, "minute": 50}
